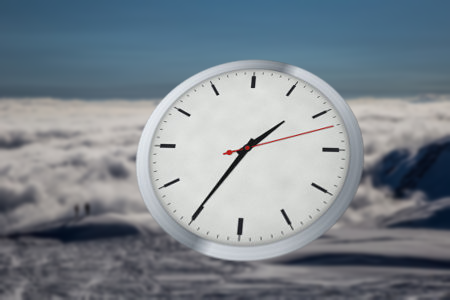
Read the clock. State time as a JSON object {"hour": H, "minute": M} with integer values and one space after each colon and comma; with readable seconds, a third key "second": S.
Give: {"hour": 1, "minute": 35, "second": 12}
